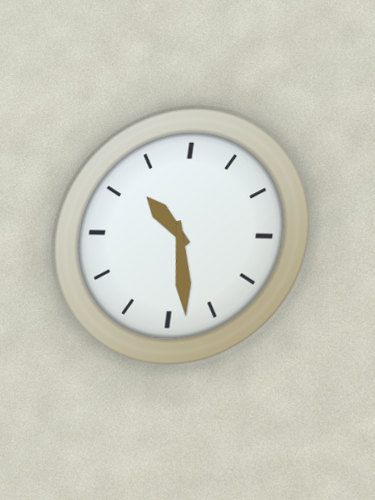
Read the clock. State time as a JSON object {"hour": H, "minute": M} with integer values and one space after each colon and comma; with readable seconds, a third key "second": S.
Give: {"hour": 10, "minute": 28}
